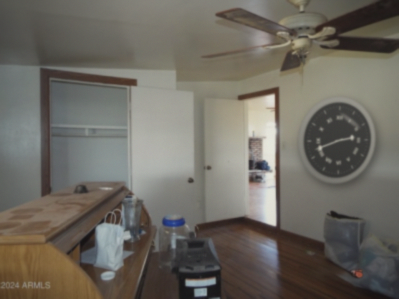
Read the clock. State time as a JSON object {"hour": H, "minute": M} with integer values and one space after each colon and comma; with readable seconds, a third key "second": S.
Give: {"hour": 2, "minute": 42}
